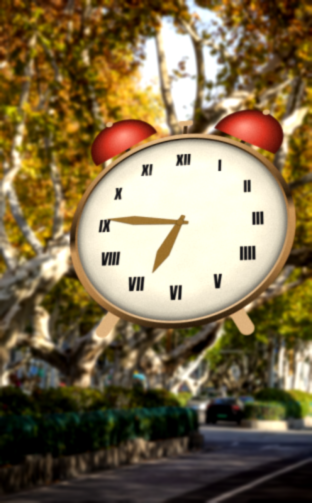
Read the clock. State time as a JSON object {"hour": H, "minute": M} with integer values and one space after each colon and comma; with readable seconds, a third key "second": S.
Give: {"hour": 6, "minute": 46}
